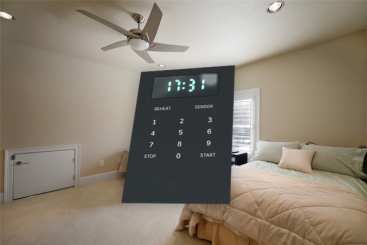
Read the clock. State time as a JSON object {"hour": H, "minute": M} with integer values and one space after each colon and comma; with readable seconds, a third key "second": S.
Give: {"hour": 17, "minute": 31}
